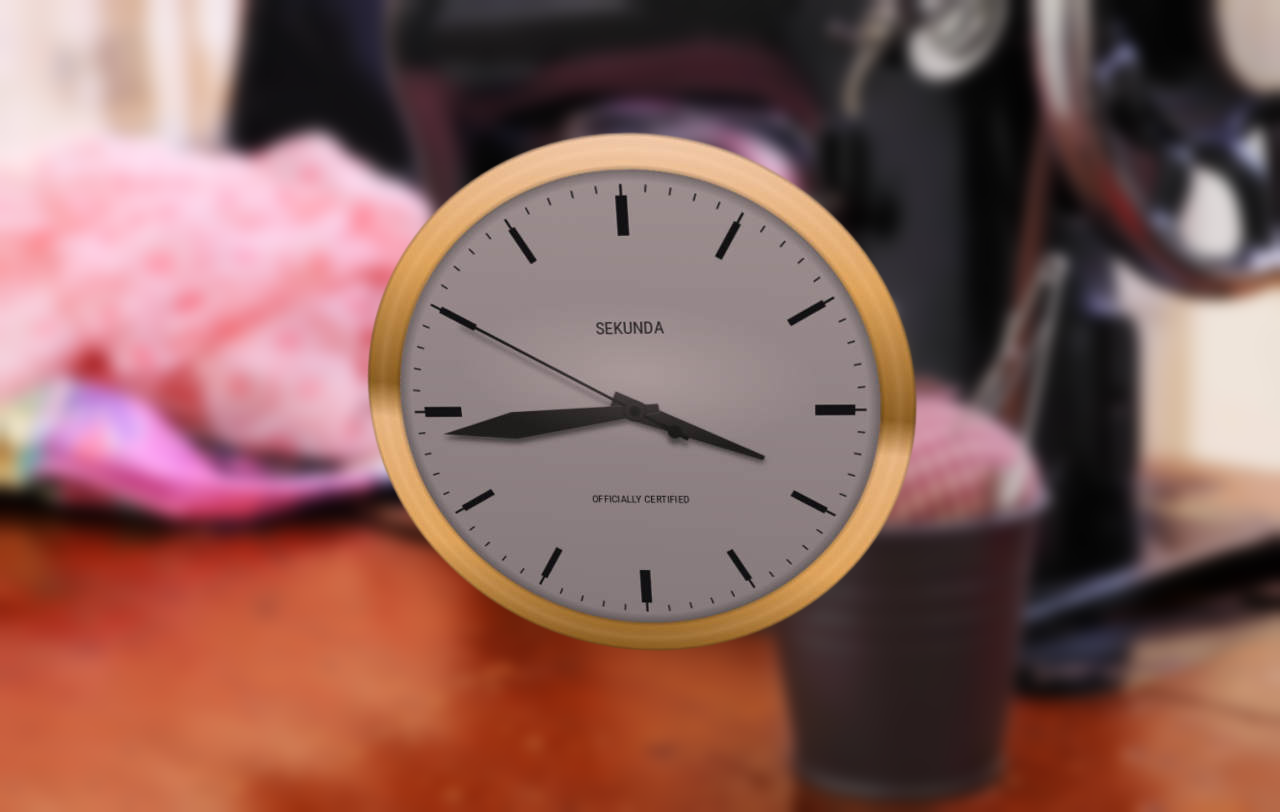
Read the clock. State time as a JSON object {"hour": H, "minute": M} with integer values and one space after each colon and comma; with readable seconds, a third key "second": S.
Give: {"hour": 3, "minute": 43, "second": 50}
